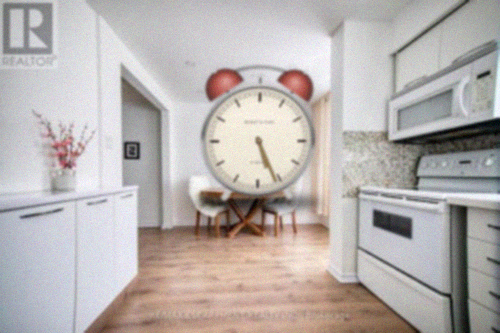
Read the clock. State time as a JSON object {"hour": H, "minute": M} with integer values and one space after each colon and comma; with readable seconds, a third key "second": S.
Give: {"hour": 5, "minute": 26}
